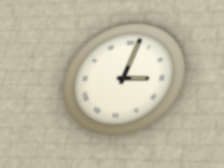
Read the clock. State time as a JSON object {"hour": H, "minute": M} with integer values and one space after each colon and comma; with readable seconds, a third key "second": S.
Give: {"hour": 3, "minute": 2}
